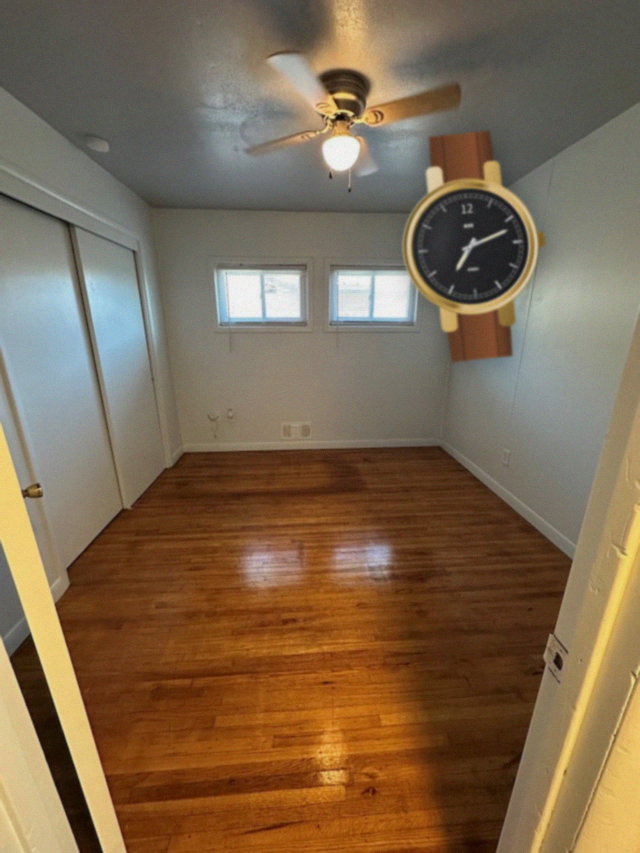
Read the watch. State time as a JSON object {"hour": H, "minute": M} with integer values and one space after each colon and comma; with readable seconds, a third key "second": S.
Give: {"hour": 7, "minute": 12}
